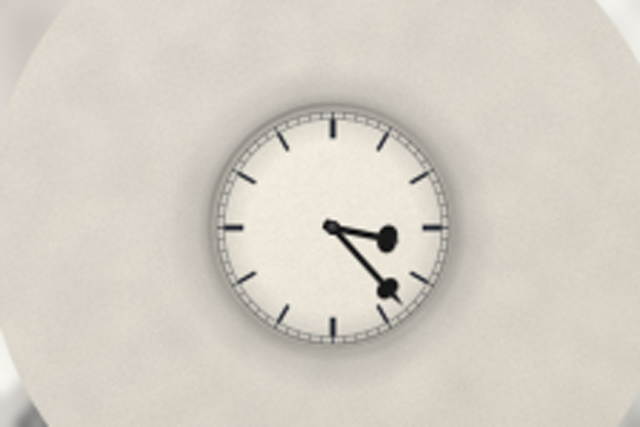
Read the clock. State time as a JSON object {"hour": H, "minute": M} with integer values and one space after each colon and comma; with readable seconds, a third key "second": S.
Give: {"hour": 3, "minute": 23}
